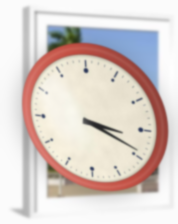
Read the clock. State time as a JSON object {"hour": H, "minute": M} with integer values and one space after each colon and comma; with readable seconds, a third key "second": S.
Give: {"hour": 3, "minute": 19}
